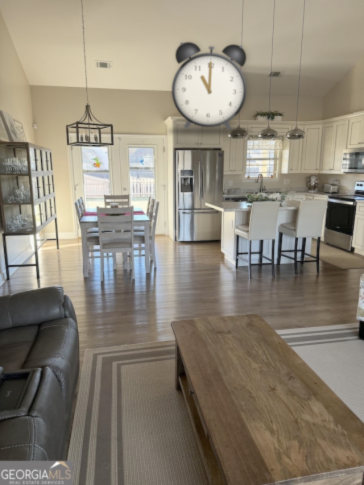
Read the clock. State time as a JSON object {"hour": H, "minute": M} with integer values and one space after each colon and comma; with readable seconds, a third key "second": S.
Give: {"hour": 11, "minute": 0}
